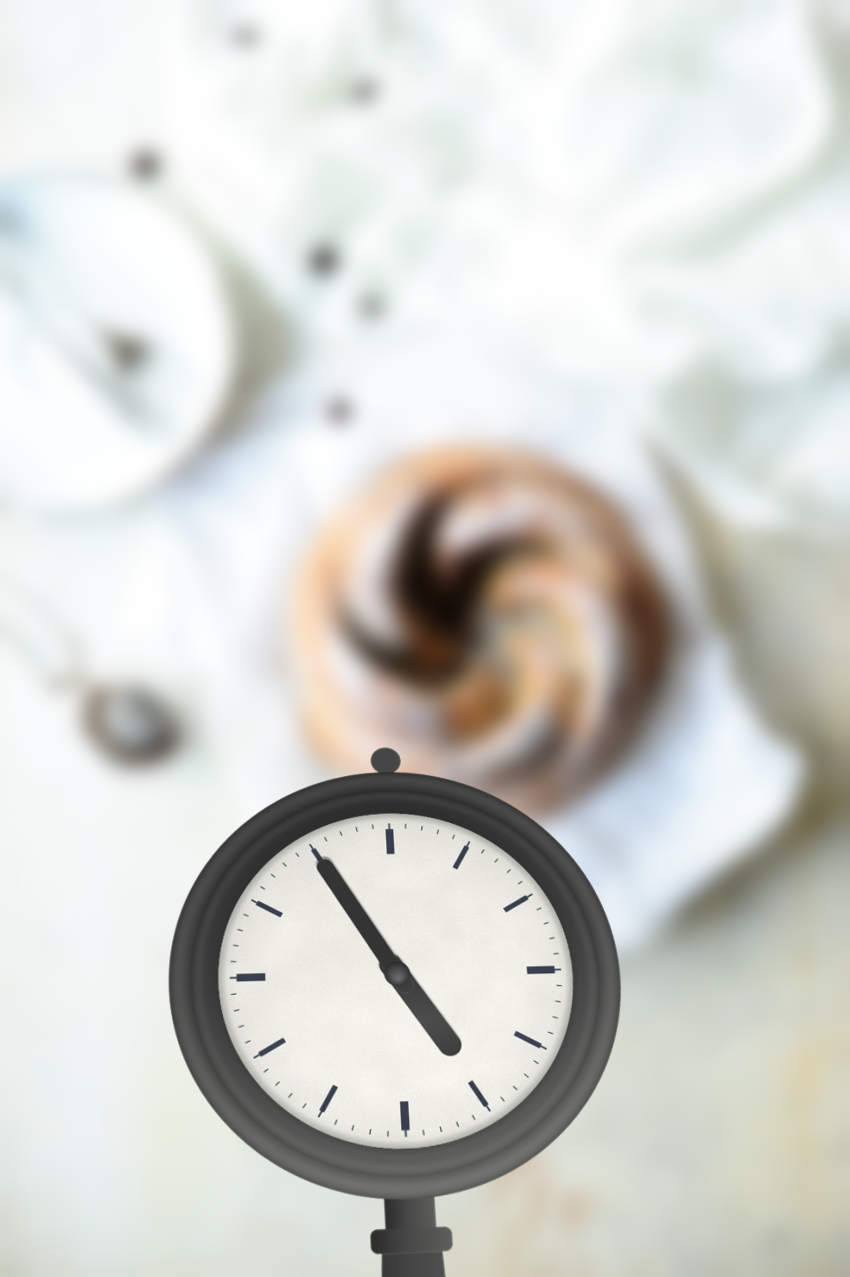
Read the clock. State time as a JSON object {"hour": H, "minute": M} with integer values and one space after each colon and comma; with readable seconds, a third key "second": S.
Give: {"hour": 4, "minute": 55}
